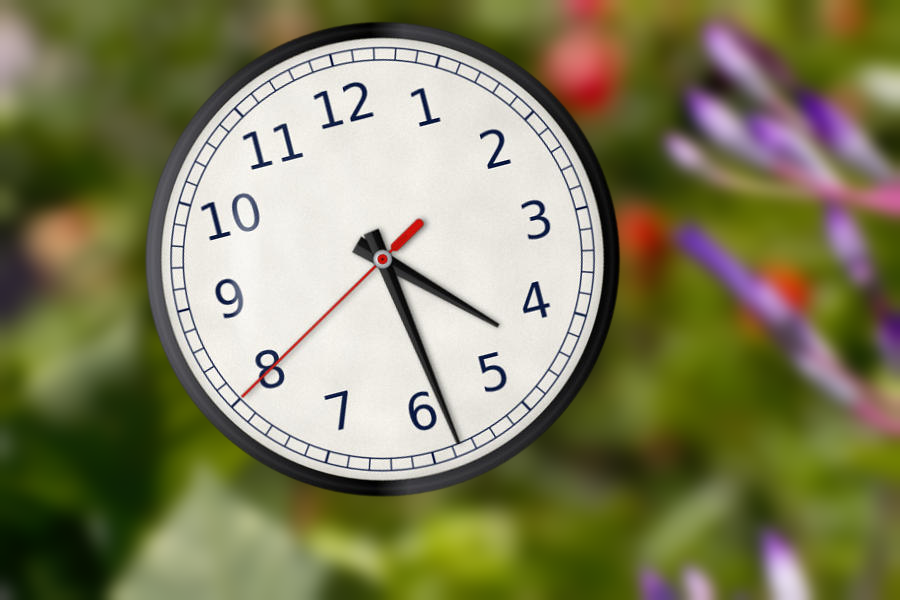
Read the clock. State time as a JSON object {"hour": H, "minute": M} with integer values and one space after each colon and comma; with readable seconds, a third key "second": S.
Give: {"hour": 4, "minute": 28, "second": 40}
